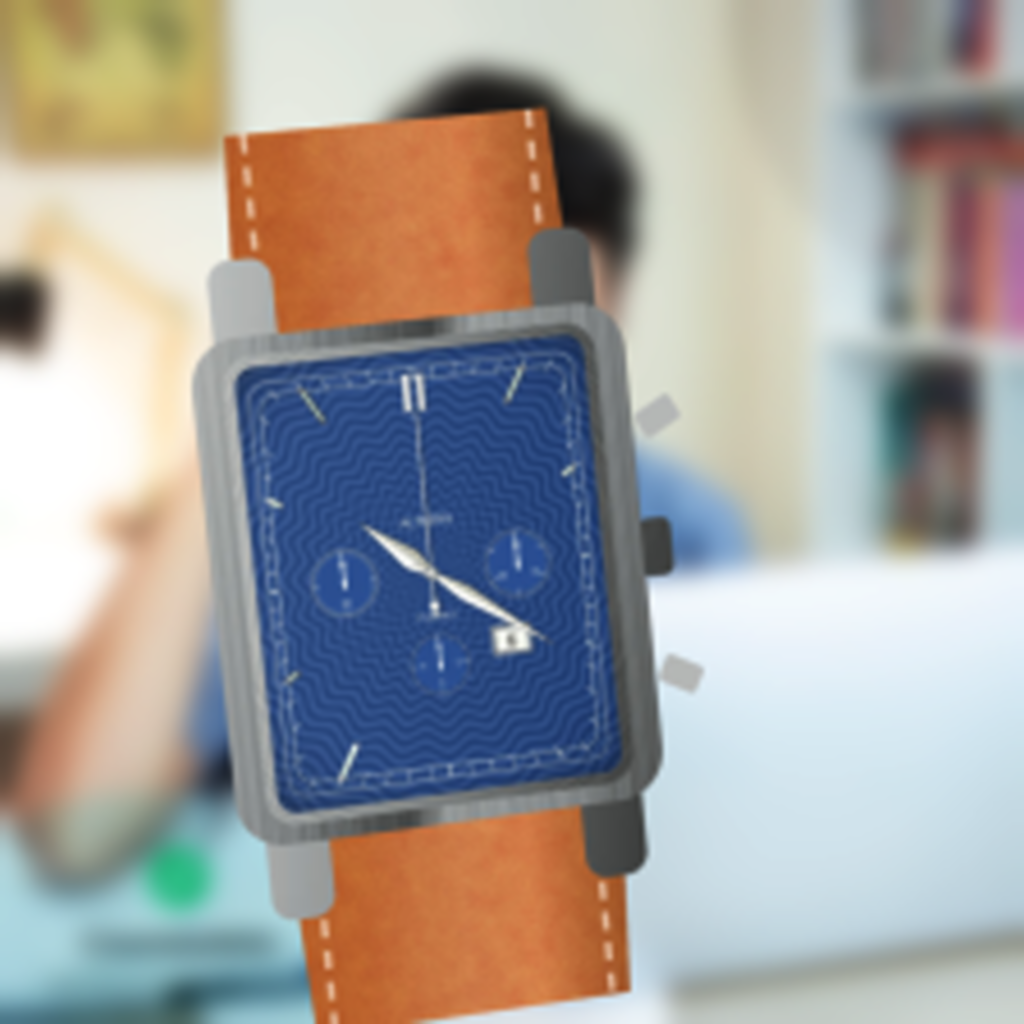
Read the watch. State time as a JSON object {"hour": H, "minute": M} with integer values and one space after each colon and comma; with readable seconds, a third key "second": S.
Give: {"hour": 10, "minute": 21}
